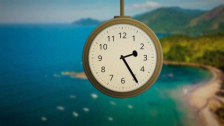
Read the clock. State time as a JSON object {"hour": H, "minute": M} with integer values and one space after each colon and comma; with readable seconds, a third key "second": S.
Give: {"hour": 2, "minute": 25}
